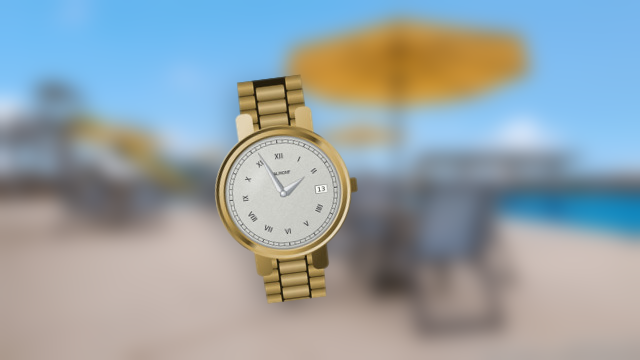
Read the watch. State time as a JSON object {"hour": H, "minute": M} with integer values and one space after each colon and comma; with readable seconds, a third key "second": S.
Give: {"hour": 1, "minute": 56}
